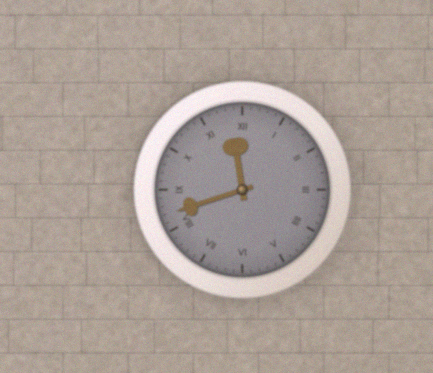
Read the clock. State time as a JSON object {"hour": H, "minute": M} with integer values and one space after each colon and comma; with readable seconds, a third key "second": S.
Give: {"hour": 11, "minute": 42}
